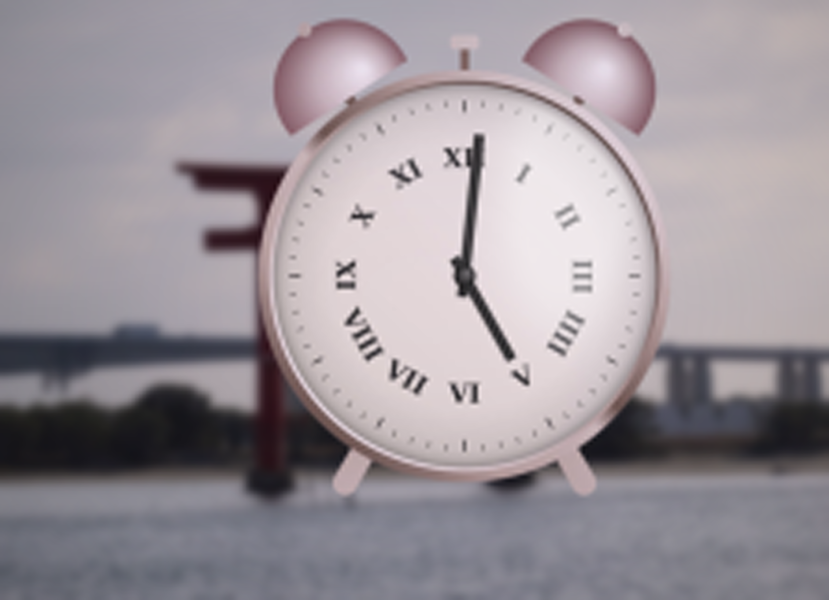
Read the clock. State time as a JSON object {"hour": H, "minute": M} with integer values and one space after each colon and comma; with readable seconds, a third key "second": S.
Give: {"hour": 5, "minute": 1}
